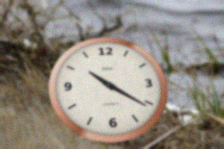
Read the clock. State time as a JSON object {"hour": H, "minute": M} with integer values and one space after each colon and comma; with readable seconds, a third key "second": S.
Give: {"hour": 10, "minute": 21}
